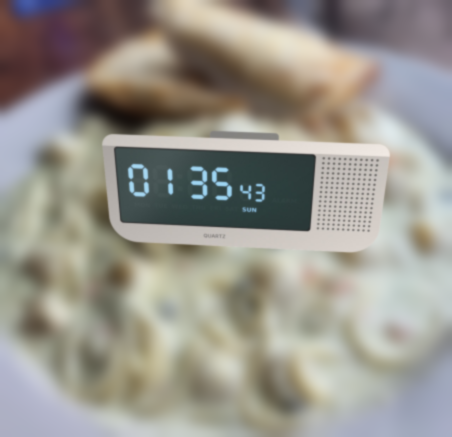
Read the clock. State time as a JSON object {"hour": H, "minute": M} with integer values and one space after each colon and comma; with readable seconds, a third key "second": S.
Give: {"hour": 1, "minute": 35, "second": 43}
